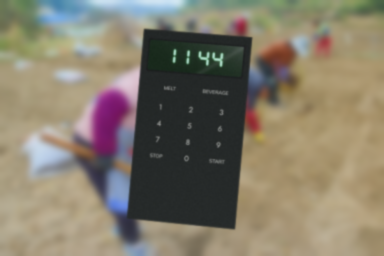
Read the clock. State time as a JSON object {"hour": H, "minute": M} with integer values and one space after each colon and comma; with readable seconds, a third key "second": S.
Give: {"hour": 11, "minute": 44}
